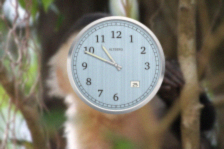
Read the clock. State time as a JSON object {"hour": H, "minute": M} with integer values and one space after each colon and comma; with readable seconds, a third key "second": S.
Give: {"hour": 10, "minute": 49}
